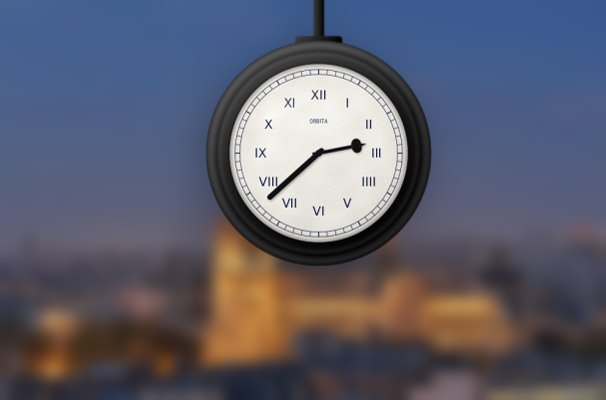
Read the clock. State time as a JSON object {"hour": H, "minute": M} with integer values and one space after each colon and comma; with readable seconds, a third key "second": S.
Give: {"hour": 2, "minute": 38}
